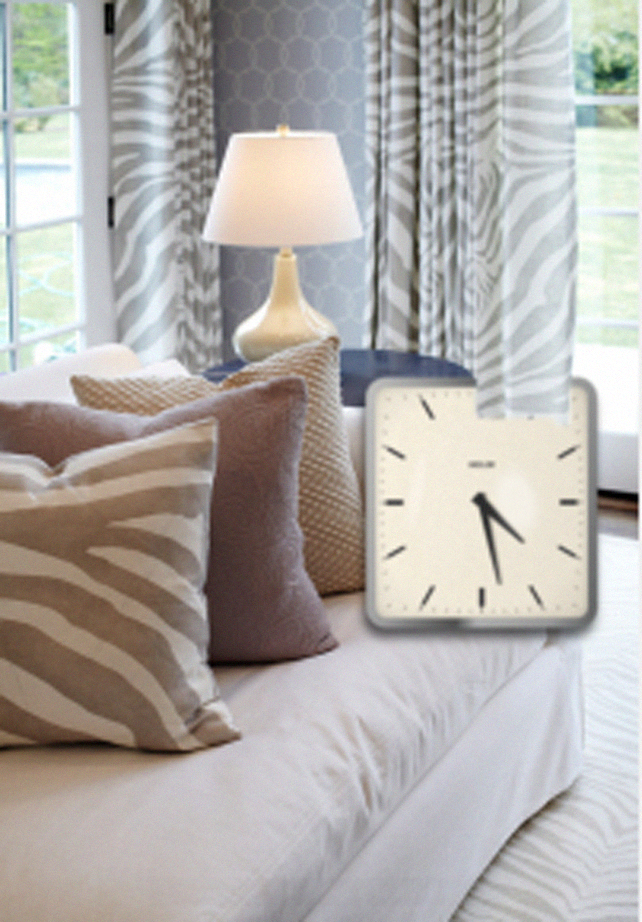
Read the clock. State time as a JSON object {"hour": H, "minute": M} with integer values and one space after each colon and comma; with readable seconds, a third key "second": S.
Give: {"hour": 4, "minute": 28}
